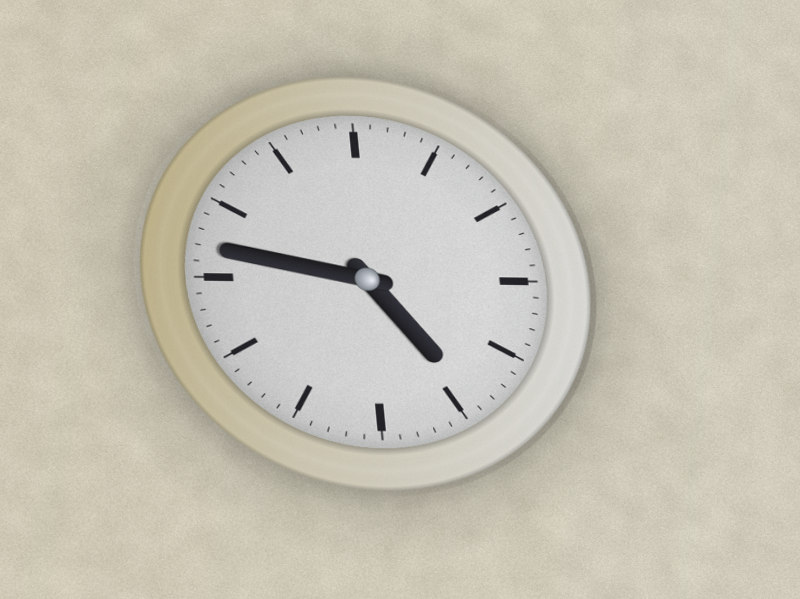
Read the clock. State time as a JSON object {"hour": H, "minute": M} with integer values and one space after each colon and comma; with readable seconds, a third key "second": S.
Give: {"hour": 4, "minute": 47}
